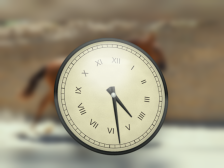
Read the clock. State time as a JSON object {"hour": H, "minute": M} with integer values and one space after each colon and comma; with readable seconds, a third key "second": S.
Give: {"hour": 4, "minute": 28}
